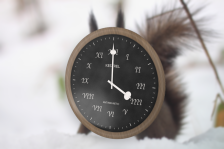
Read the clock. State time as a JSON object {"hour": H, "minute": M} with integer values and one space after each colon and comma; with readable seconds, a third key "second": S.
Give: {"hour": 4, "minute": 0}
